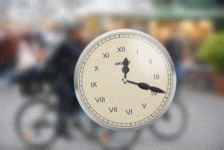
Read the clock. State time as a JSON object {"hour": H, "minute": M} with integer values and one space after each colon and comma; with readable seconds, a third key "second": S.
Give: {"hour": 12, "minute": 19}
